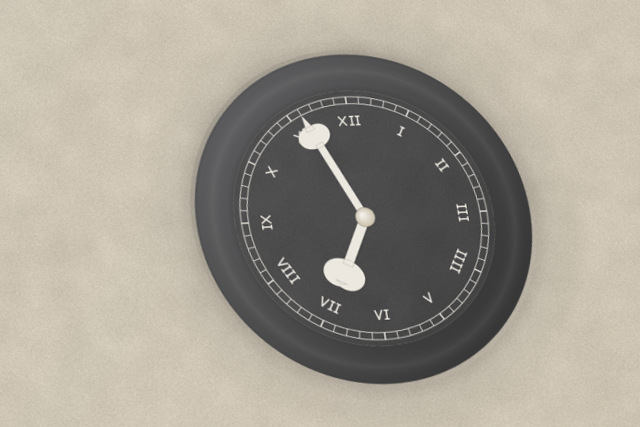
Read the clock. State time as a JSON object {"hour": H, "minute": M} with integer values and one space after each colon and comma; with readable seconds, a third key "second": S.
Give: {"hour": 6, "minute": 56}
